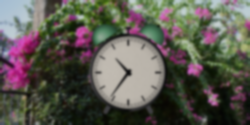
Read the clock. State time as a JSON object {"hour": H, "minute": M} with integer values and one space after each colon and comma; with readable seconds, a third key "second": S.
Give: {"hour": 10, "minute": 36}
